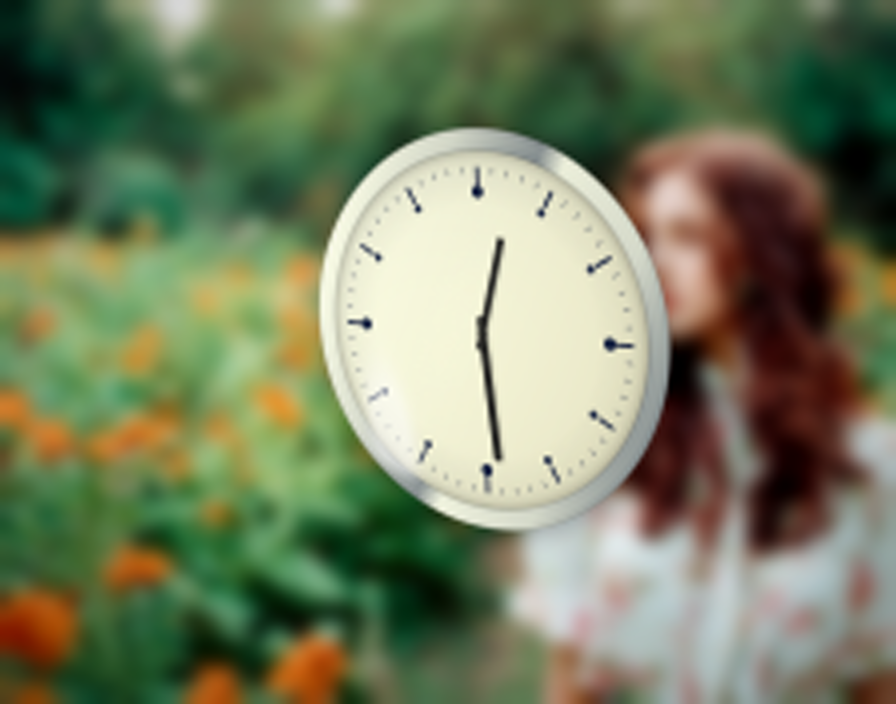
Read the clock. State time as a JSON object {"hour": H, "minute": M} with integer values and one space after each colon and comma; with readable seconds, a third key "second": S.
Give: {"hour": 12, "minute": 29}
